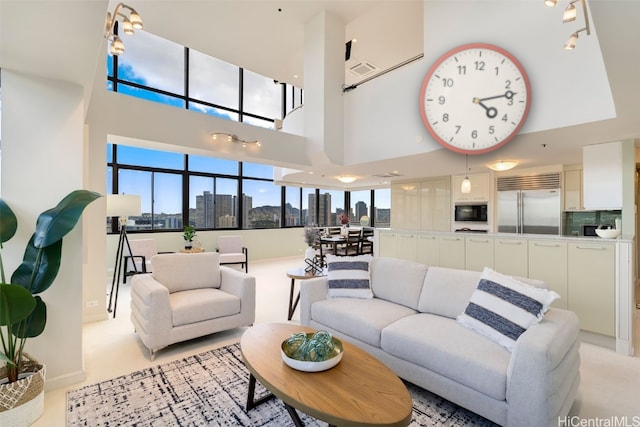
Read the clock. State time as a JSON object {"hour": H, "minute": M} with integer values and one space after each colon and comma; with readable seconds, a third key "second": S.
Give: {"hour": 4, "minute": 13}
